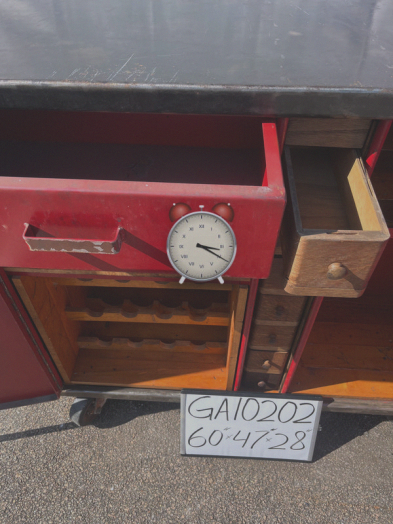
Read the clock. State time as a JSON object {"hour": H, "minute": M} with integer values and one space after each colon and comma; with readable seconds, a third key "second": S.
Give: {"hour": 3, "minute": 20}
